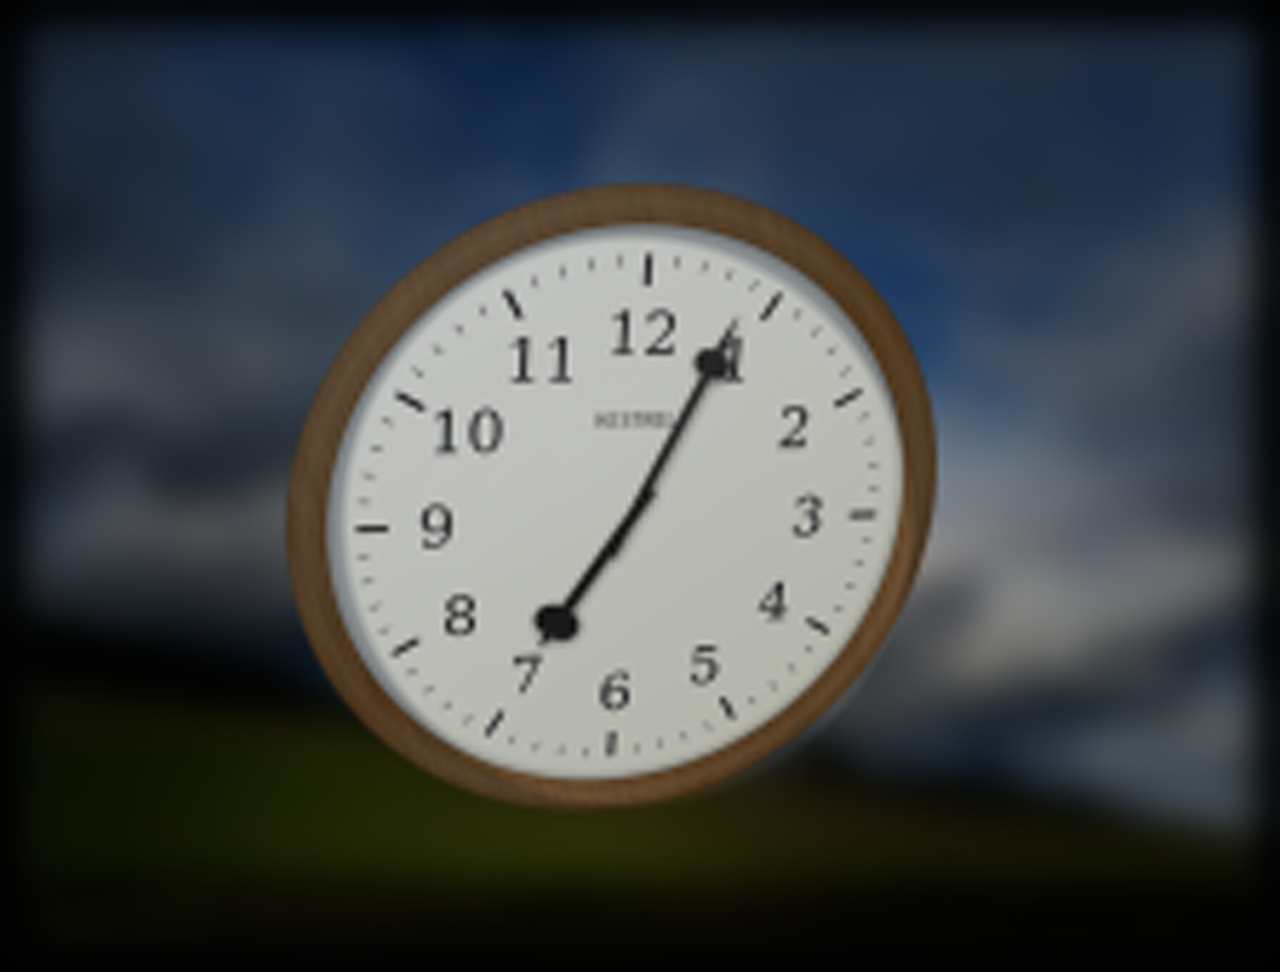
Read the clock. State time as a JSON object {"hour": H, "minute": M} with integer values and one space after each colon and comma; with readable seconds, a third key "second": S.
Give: {"hour": 7, "minute": 4}
